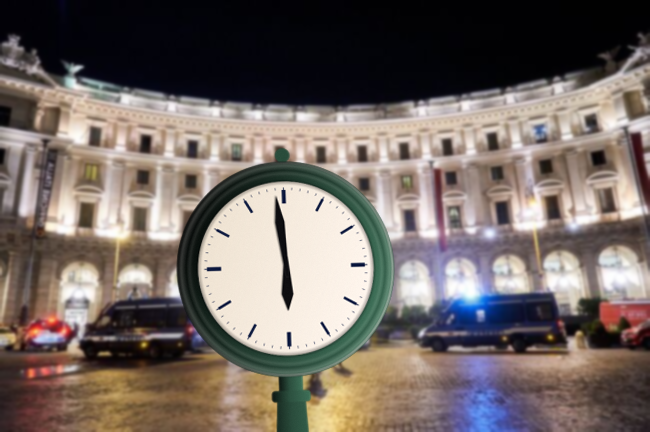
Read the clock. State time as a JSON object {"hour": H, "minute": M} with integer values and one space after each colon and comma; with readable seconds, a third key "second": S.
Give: {"hour": 5, "minute": 59}
